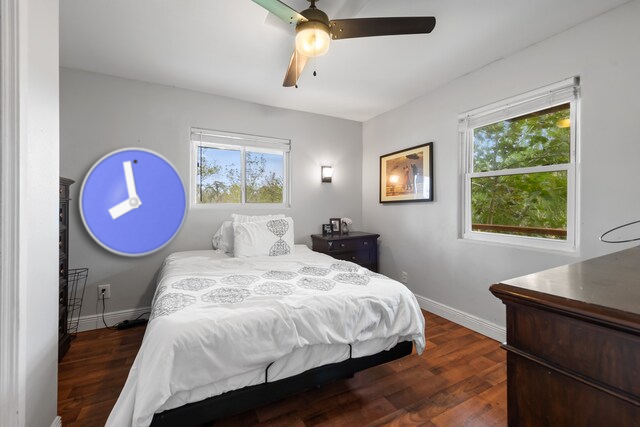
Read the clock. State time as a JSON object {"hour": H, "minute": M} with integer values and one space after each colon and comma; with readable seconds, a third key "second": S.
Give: {"hour": 7, "minute": 58}
